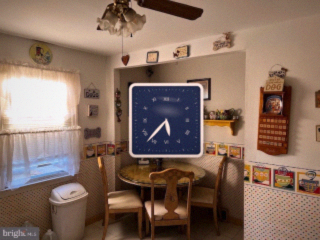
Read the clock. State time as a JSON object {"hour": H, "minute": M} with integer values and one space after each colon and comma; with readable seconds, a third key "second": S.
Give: {"hour": 5, "minute": 37}
